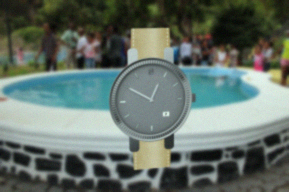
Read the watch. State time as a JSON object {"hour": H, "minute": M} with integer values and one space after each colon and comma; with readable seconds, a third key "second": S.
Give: {"hour": 12, "minute": 50}
